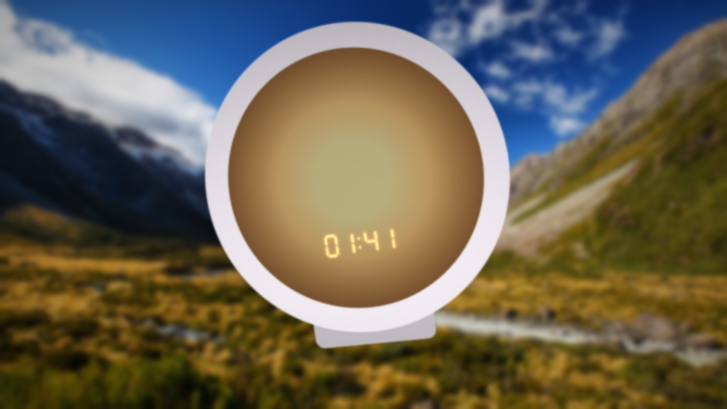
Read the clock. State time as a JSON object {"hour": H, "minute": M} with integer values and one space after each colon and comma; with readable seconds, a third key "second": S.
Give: {"hour": 1, "minute": 41}
